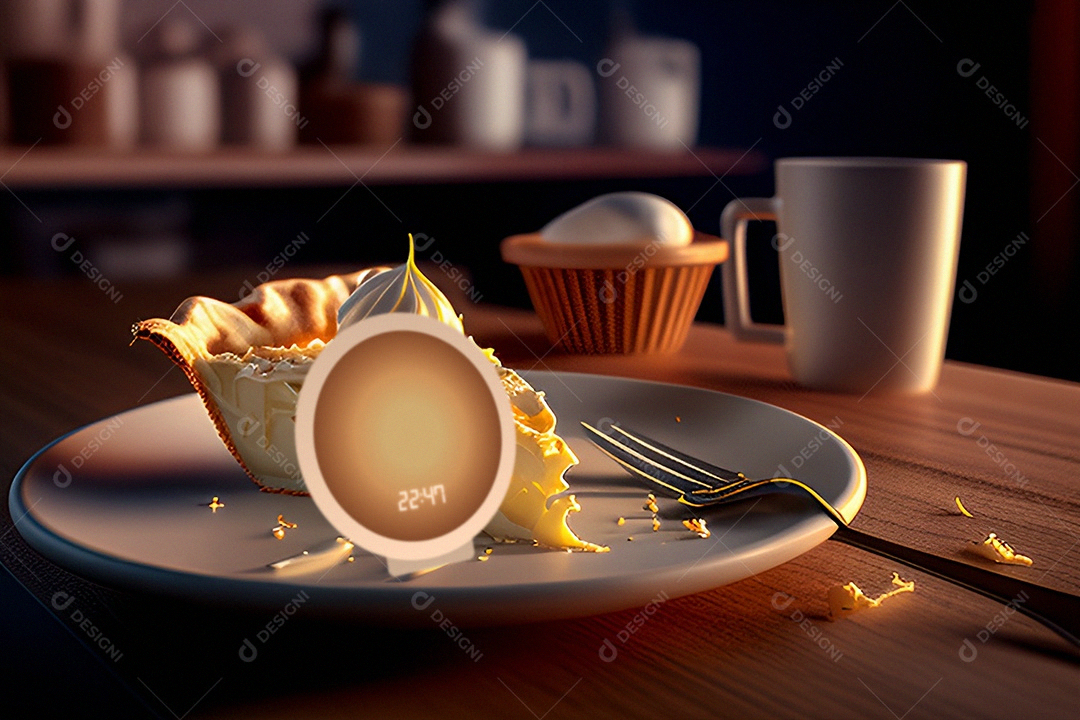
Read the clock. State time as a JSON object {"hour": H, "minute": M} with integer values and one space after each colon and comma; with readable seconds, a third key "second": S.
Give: {"hour": 22, "minute": 47}
